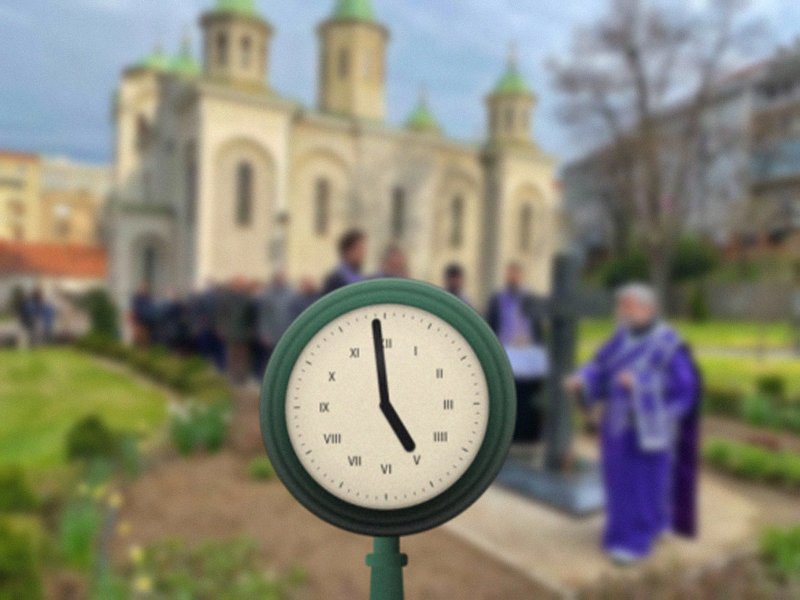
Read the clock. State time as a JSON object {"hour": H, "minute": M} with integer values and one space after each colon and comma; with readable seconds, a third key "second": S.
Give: {"hour": 4, "minute": 59}
